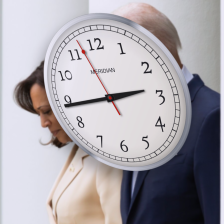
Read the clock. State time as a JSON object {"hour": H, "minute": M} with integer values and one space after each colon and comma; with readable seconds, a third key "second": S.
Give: {"hour": 2, "minute": 43, "second": 57}
